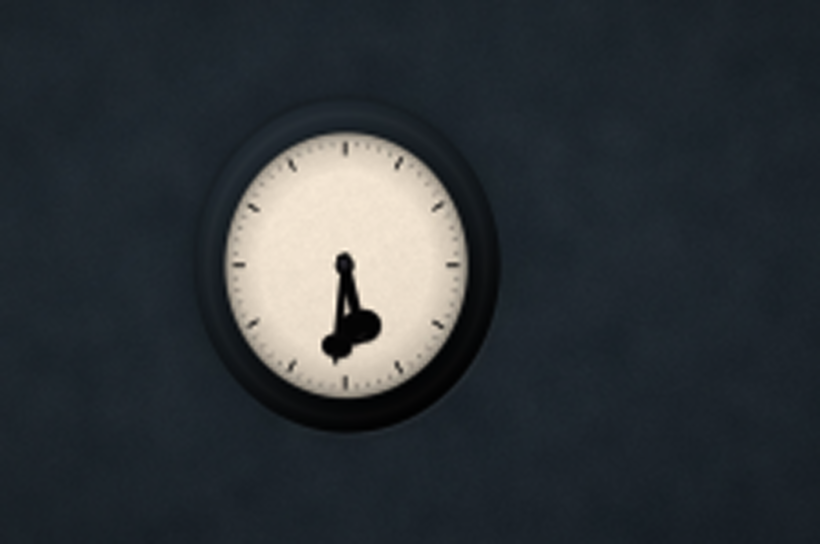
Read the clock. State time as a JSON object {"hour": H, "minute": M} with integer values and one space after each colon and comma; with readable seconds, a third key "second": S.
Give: {"hour": 5, "minute": 31}
